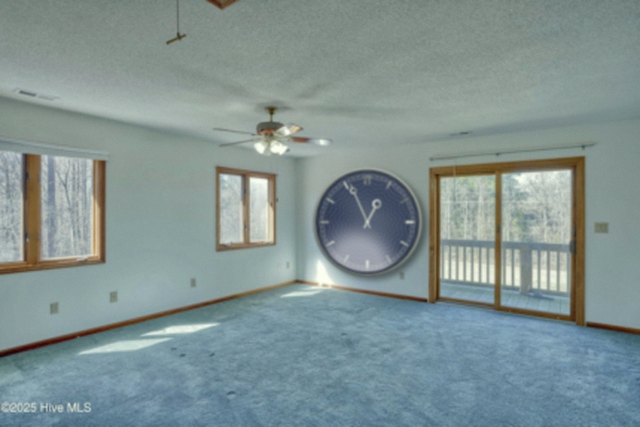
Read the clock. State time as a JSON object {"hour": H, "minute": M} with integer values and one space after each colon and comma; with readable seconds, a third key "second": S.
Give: {"hour": 12, "minute": 56}
